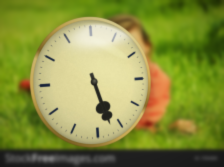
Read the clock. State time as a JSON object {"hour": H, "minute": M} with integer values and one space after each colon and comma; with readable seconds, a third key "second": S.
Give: {"hour": 5, "minute": 27}
